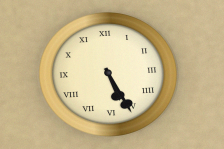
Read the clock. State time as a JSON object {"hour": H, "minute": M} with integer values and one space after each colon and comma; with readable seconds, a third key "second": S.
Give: {"hour": 5, "minute": 26}
